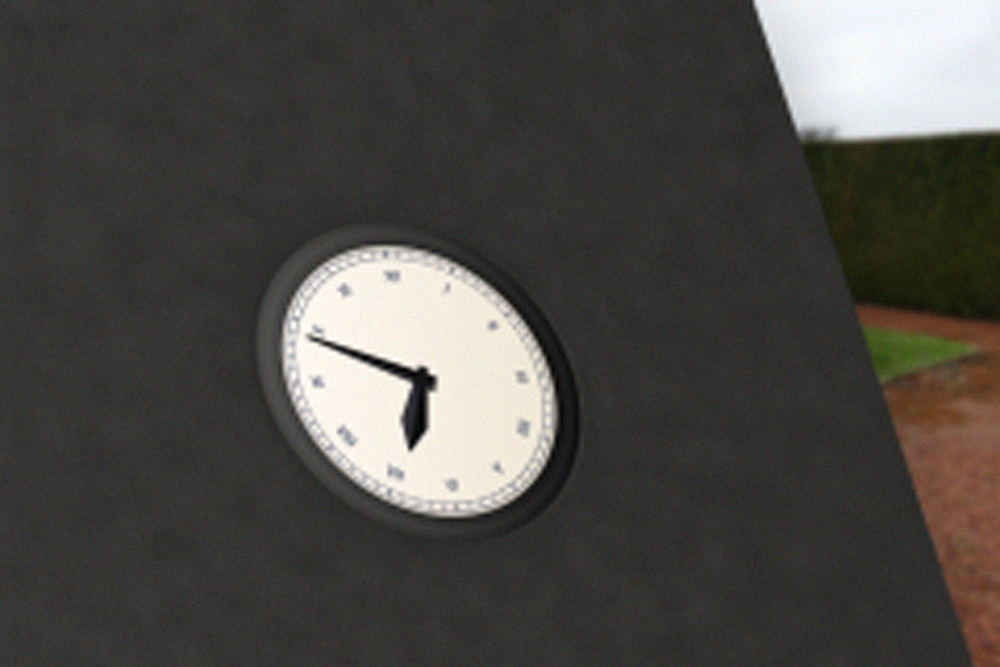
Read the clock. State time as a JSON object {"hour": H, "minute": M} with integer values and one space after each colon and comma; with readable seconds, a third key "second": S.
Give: {"hour": 6, "minute": 49}
